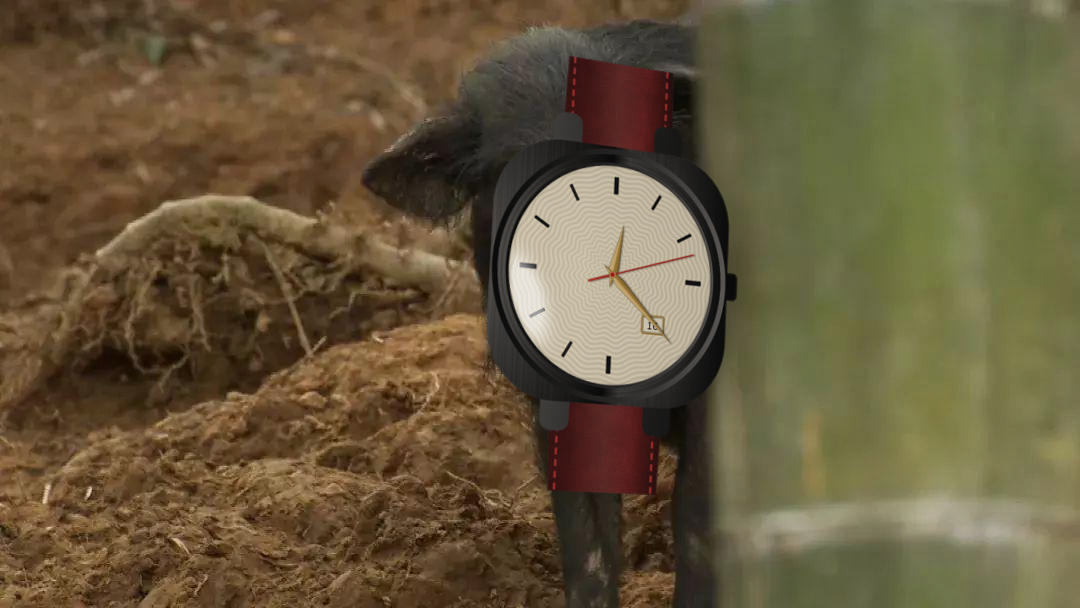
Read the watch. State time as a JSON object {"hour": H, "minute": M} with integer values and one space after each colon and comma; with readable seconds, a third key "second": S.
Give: {"hour": 12, "minute": 22, "second": 12}
